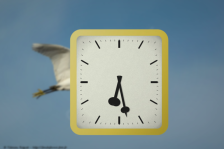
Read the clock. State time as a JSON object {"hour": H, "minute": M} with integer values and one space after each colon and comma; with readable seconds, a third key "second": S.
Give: {"hour": 6, "minute": 28}
